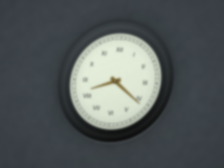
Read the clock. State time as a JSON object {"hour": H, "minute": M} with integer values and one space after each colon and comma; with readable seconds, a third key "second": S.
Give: {"hour": 8, "minute": 21}
